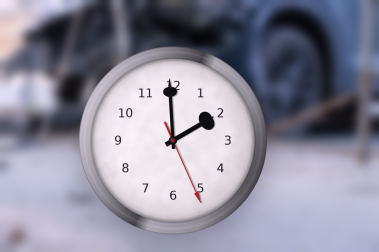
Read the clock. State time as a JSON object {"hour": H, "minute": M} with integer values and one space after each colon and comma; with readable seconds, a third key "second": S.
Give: {"hour": 1, "minute": 59, "second": 26}
